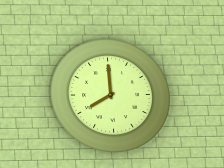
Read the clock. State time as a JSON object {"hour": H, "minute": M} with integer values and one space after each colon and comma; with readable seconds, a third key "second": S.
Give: {"hour": 8, "minute": 0}
